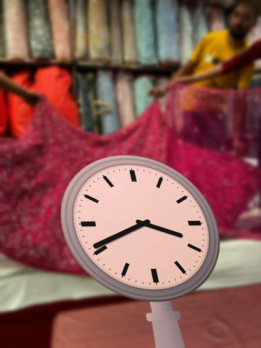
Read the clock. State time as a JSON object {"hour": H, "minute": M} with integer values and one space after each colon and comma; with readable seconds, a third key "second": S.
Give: {"hour": 3, "minute": 41}
